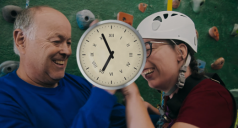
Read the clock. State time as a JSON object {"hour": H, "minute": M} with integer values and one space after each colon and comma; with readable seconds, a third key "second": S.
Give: {"hour": 6, "minute": 56}
